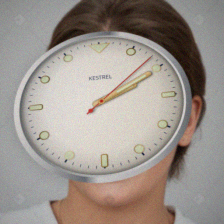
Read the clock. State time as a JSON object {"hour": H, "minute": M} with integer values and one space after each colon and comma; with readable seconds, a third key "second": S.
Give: {"hour": 2, "minute": 10, "second": 8}
